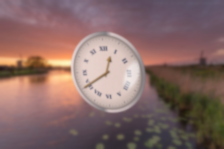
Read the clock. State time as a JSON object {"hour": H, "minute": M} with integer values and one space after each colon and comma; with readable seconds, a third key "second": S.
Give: {"hour": 12, "minute": 40}
